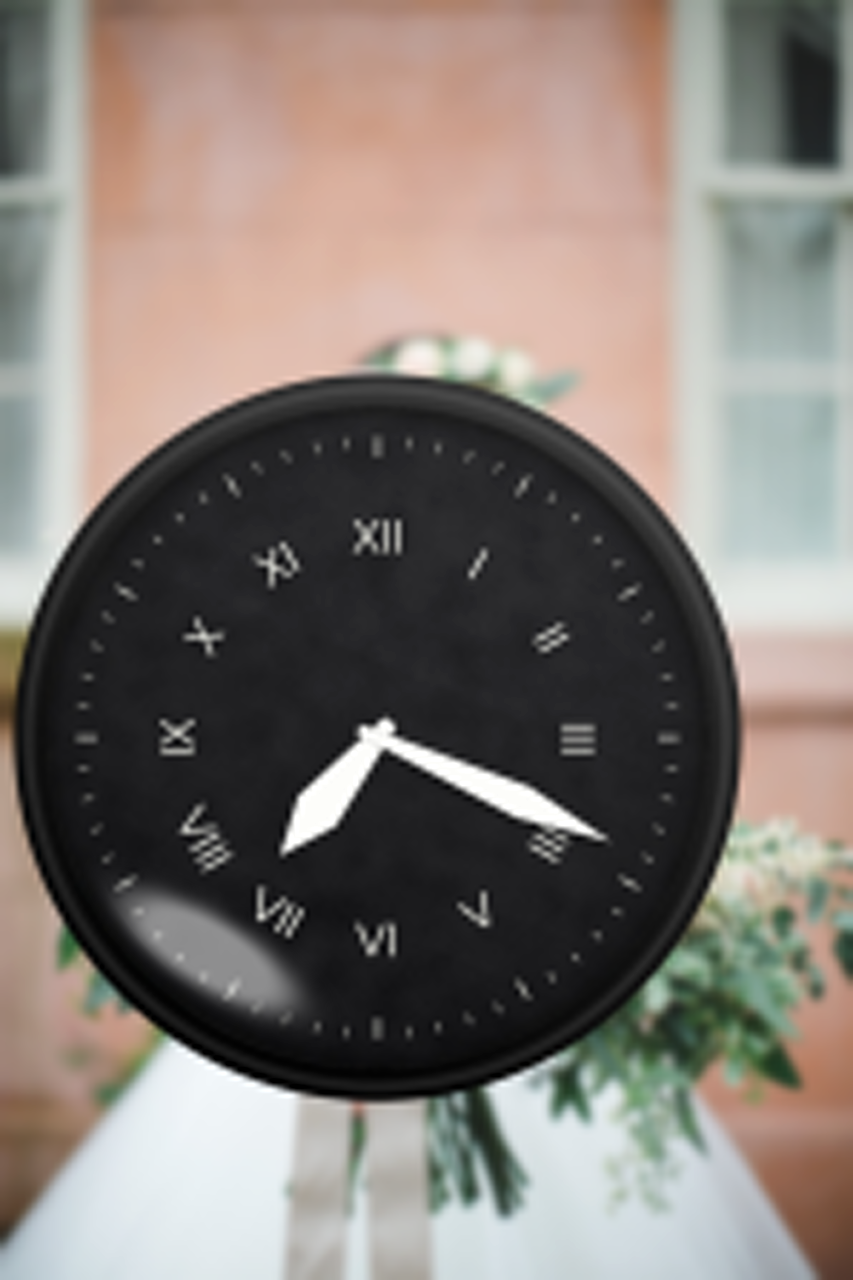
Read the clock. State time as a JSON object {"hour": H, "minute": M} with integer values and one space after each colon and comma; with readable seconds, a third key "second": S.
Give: {"hour": 7, "minute": 19}
